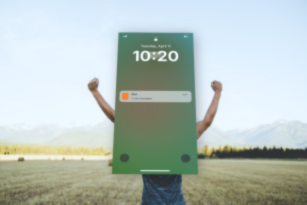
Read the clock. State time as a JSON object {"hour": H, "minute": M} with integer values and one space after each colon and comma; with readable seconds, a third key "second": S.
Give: {"hour": 10, "minute": 20}
